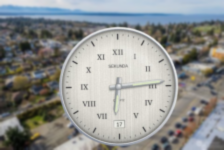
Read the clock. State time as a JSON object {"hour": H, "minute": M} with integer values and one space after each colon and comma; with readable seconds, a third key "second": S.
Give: {"hour": 6, "minute": 14}
